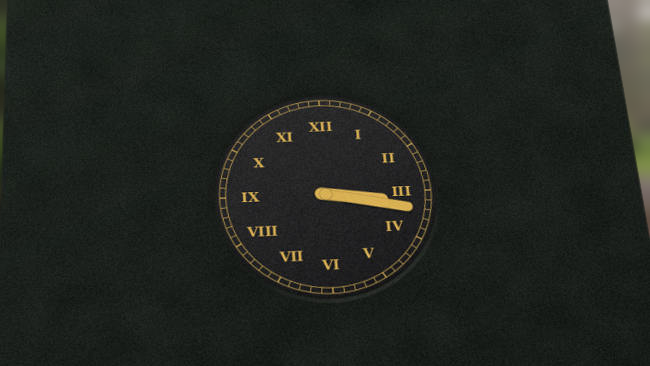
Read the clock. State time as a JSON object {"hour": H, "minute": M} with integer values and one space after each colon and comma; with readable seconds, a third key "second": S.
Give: {"hour": 3, "minute": 17}
